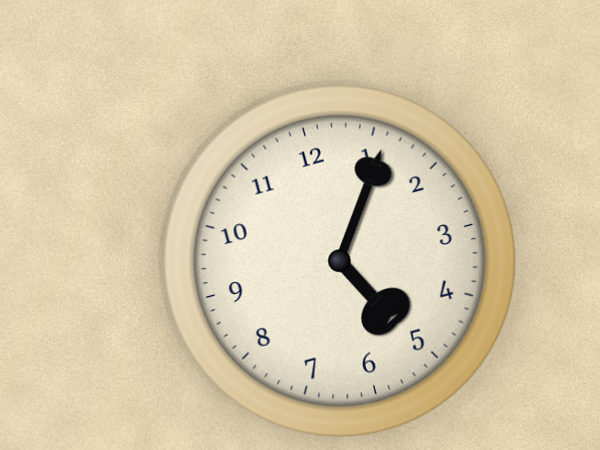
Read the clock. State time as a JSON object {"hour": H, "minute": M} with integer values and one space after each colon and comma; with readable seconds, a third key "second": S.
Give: {"hour": 5, "minute": 6}
